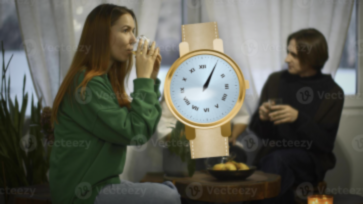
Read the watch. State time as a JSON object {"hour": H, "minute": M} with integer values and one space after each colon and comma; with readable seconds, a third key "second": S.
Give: {"hour": 1, "minute": 5}
